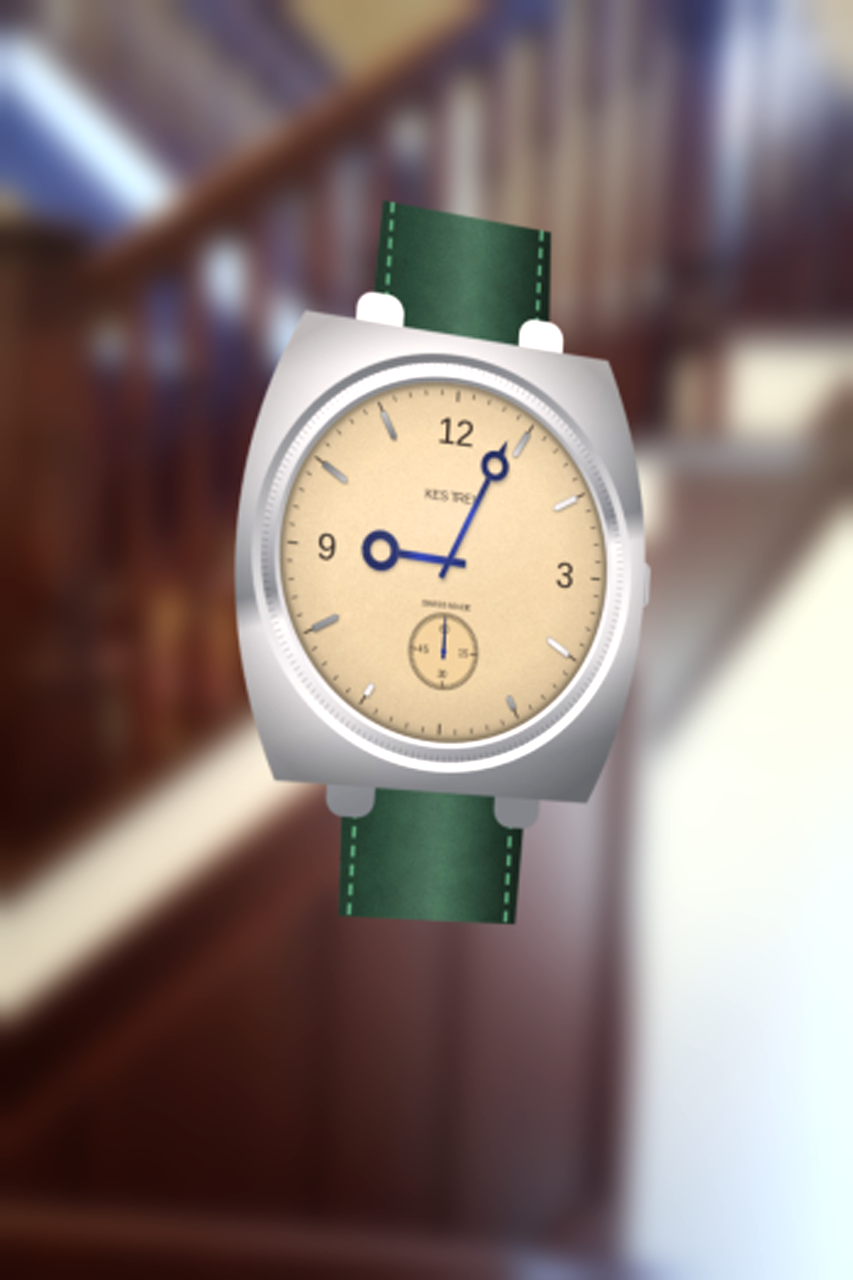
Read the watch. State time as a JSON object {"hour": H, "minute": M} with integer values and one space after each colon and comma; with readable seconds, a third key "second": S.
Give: {"hour": 9, "minute": 4}
